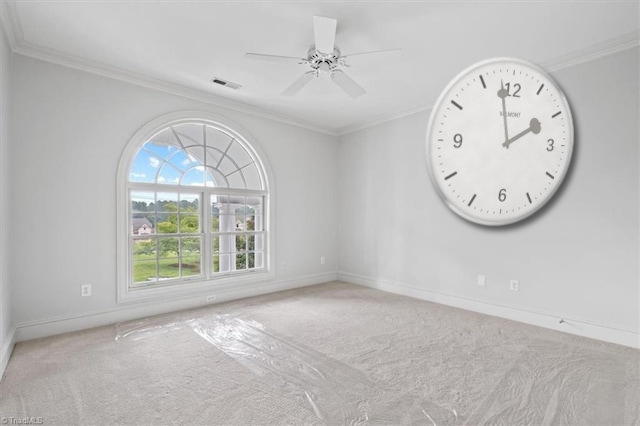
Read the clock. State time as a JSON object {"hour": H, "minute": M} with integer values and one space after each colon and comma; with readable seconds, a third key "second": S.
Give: {"hour": 1, "minute": 58}
